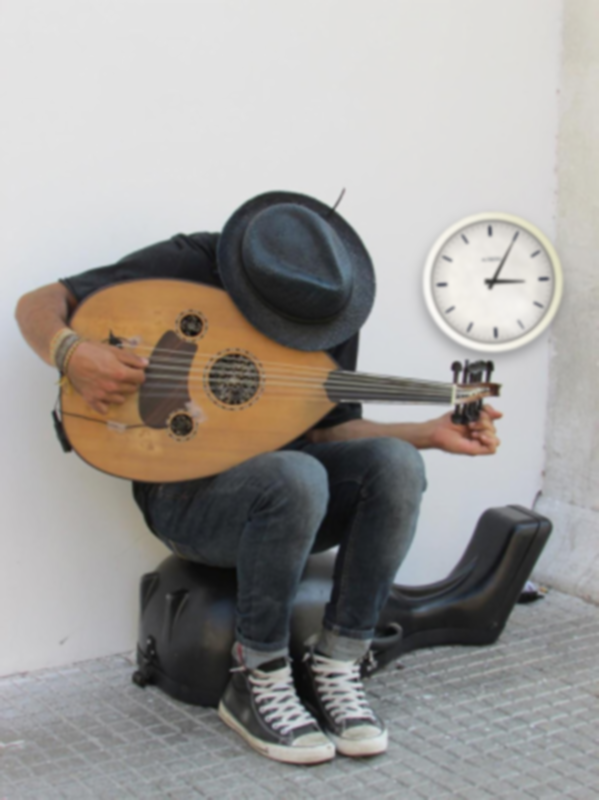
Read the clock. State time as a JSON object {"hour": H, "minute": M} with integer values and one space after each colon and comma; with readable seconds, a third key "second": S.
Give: {"hour": 3, "minute": 5}
